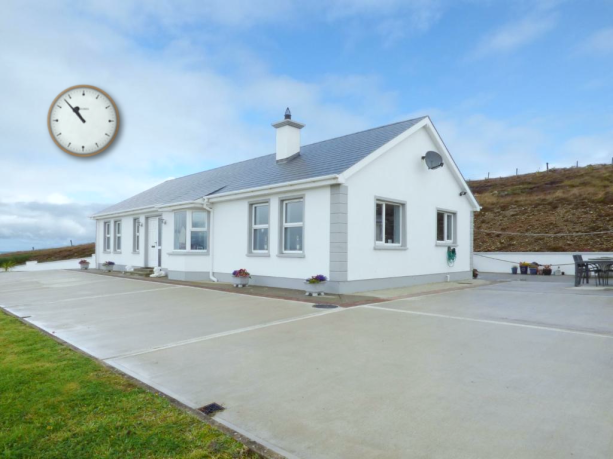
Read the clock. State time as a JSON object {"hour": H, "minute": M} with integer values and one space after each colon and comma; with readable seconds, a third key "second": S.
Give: {"hour": 10, "minute": 53}
